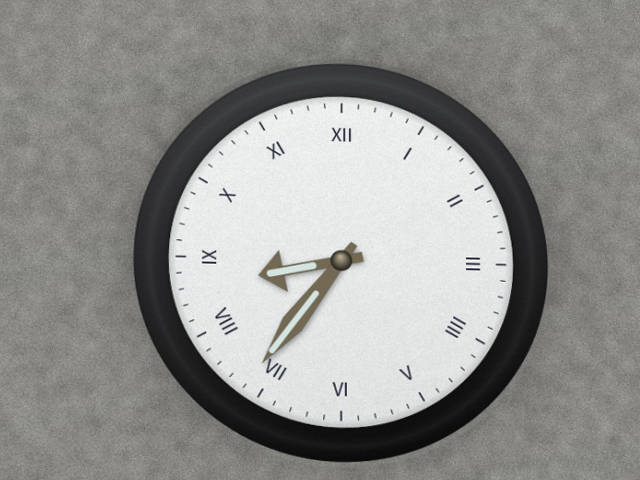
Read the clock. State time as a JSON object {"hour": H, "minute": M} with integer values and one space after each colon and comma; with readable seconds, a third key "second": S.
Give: {"hour": 8, "minute": 36}
